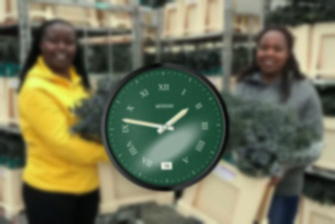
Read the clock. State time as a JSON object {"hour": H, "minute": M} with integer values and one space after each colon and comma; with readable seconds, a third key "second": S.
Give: {"hour": 1, "minute": 47}
